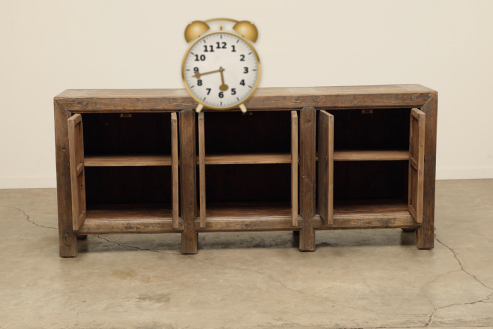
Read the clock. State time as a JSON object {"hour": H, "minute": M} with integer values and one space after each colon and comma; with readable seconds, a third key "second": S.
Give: {"hour": 5, "minute": 43}
